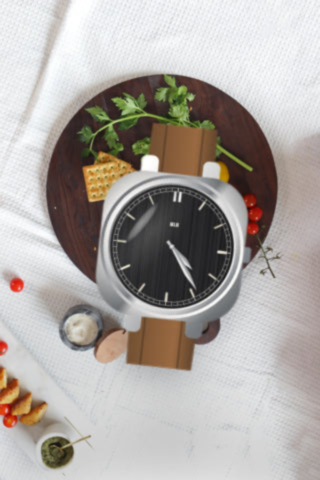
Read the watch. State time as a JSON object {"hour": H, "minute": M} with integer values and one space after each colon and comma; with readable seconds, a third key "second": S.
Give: {"hour": 4, "minute": 24}
